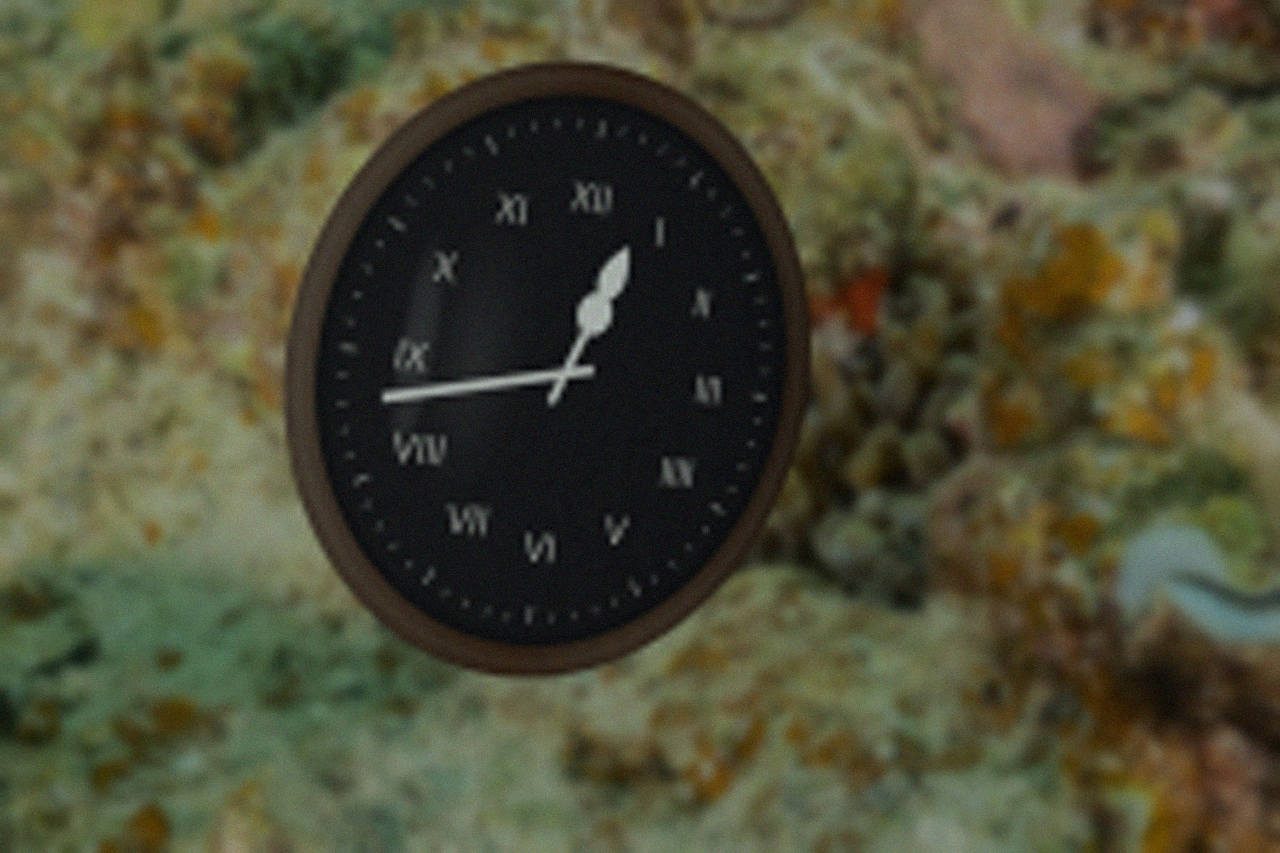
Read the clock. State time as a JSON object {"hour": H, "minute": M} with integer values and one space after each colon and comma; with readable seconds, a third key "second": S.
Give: {"hour": 12, "minute": 43}
